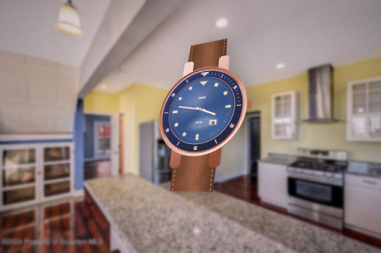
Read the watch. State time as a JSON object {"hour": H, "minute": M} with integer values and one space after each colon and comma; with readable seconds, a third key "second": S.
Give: {"hour": 3, "minute": 47}
